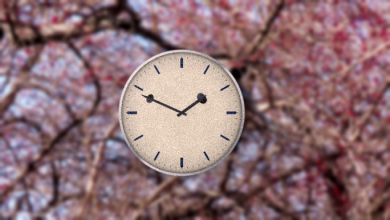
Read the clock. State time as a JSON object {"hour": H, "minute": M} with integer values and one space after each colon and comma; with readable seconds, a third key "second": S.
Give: {"hour": 1, "minute": 49}
